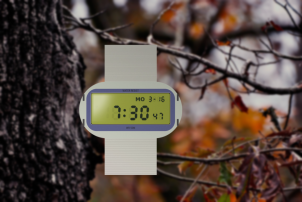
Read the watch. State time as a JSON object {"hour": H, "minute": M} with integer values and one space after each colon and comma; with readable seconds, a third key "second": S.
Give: {"hour": 7, "minute": 30, "second": 47}
